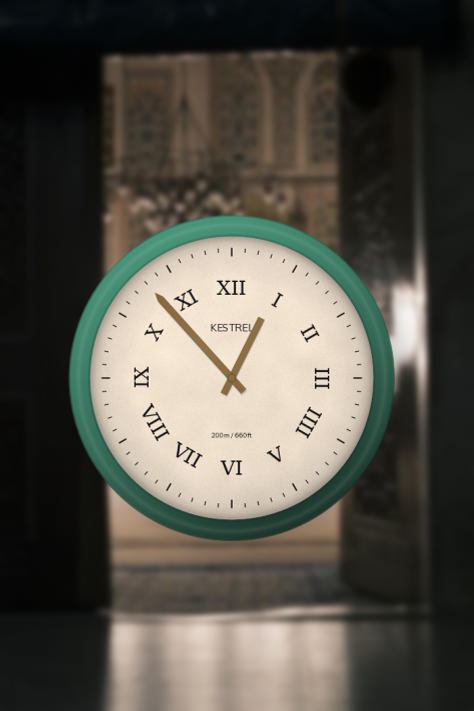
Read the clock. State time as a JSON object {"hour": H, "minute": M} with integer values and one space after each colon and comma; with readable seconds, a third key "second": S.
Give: {"hour": 12, "minute": 53}
